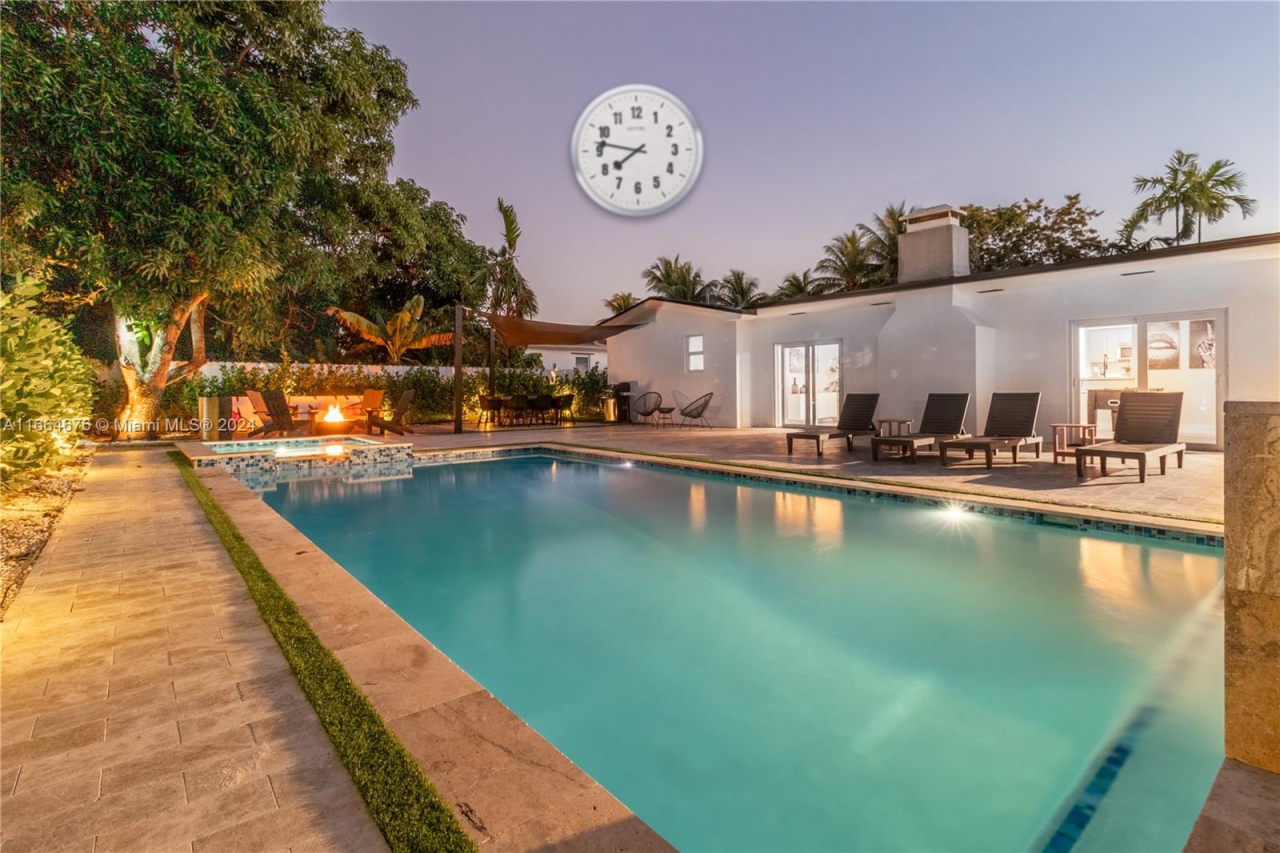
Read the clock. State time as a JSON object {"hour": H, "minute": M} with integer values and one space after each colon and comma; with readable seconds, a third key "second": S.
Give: {"hour": 7, "minute": 47}
